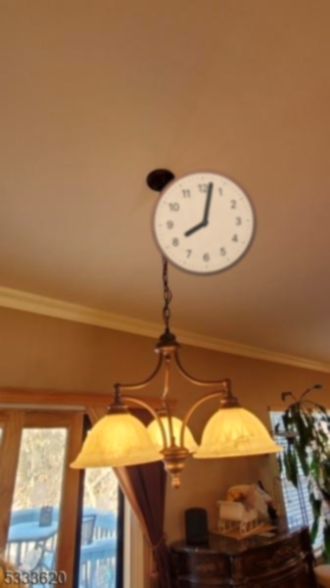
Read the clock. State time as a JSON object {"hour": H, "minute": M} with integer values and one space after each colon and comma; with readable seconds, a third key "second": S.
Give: {"hour": 8, "minute": 2}
